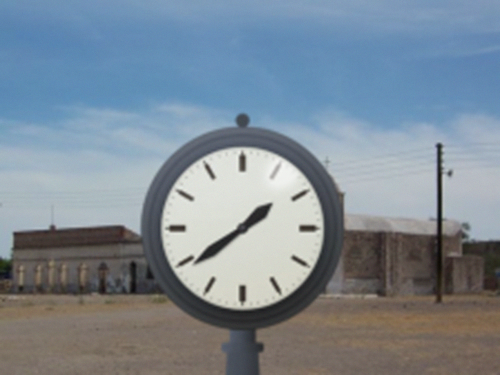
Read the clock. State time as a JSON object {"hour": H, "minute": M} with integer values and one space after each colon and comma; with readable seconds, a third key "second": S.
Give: {"hour": 1, "minute": 39}
